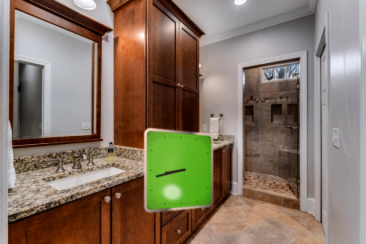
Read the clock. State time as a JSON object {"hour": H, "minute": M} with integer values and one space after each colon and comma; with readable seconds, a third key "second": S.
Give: {"hour": 8, "minute": 43}
